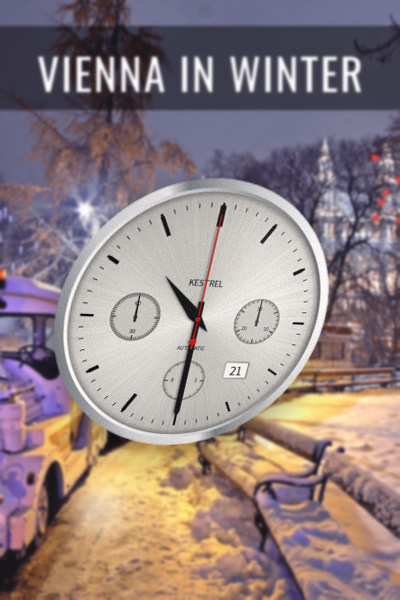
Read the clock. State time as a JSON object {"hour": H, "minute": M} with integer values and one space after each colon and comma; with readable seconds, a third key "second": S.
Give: {"hour": 10, "minute": 30}
